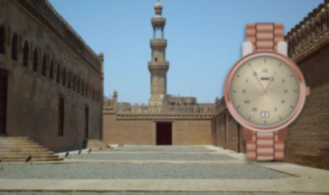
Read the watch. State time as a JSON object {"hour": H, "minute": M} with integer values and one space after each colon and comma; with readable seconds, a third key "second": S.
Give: {"hour": 12, "minute": 55}
